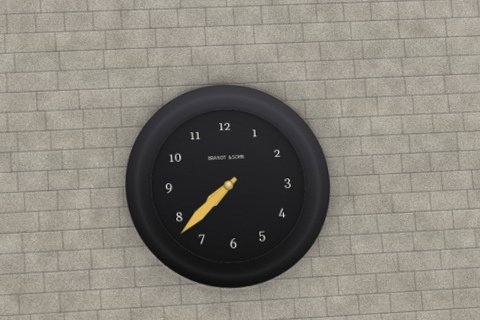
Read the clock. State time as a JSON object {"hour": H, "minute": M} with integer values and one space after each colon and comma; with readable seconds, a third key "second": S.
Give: {"hour": 7, "minute": 38}
